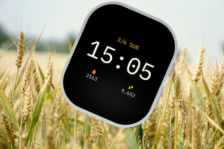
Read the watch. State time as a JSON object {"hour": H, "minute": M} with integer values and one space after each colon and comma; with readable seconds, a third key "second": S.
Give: {"hour": 15, "minute": 5}
